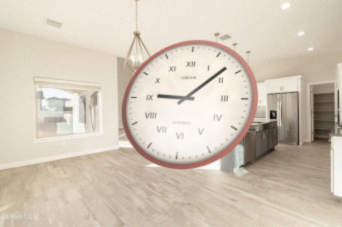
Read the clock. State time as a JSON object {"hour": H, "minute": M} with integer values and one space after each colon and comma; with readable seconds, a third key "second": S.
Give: {"hour": 9, "minute": 8}
